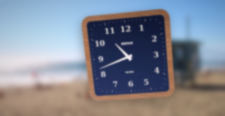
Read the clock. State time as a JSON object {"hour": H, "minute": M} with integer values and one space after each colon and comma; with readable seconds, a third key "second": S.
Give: {"hour": 10, "minute": 42}
